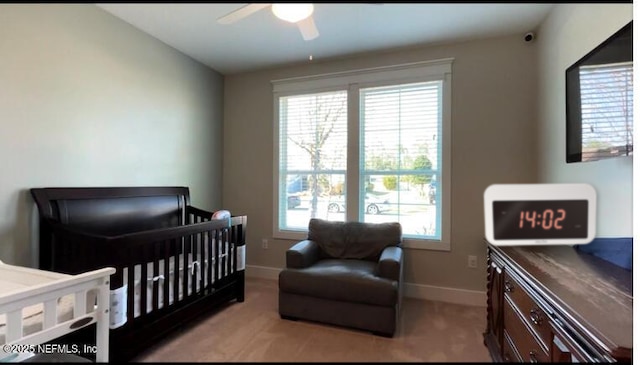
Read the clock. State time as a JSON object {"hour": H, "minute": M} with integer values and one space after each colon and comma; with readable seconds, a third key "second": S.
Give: {"hour": 14, "minute": 2}
